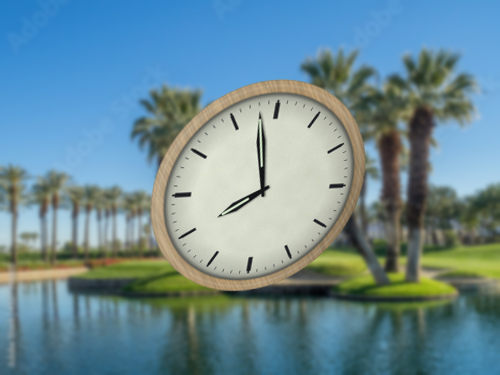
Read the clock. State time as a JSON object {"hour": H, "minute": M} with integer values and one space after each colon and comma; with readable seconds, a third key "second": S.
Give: {"hour": 7, "minute": 58}
